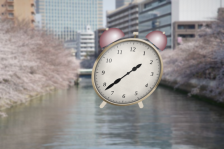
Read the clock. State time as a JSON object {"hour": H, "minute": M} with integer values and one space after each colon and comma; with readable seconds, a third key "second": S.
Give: {"hour": 1, "minute": 38}
